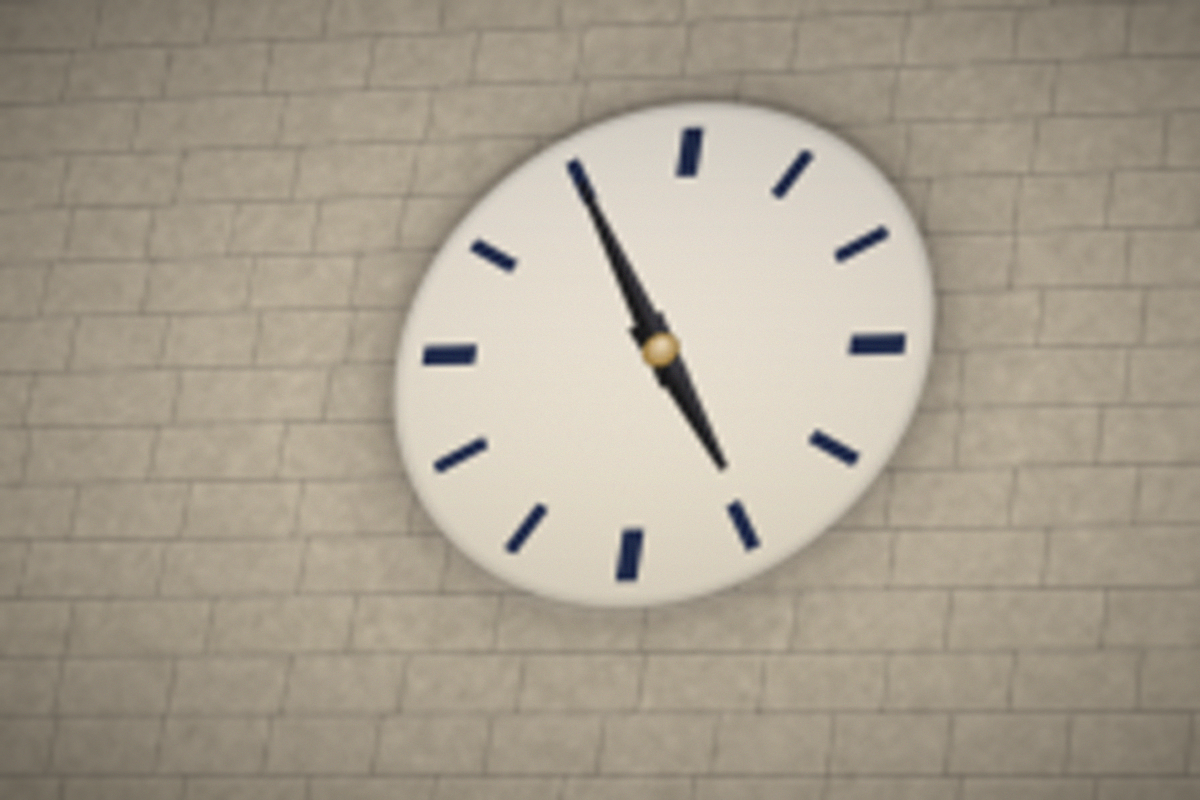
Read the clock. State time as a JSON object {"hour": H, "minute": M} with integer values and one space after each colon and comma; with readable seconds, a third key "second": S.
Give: {"hour": 4, "minute": 55}
